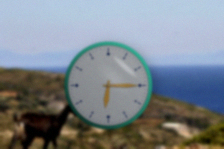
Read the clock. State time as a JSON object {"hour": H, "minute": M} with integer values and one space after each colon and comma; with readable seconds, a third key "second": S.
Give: {"hour": 6, "minute": 15}
